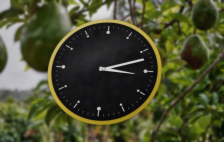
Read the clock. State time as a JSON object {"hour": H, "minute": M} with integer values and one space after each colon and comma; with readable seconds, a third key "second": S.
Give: {"hour": 3, "minute": 12}
